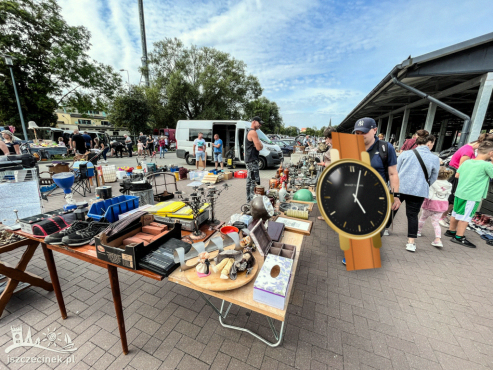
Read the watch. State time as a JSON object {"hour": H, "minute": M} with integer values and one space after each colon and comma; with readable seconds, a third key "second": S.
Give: {"hour": 5, "minute": 3}
